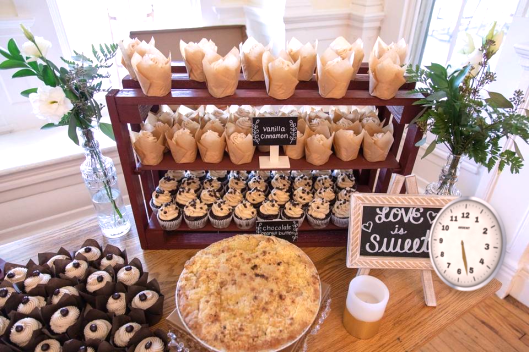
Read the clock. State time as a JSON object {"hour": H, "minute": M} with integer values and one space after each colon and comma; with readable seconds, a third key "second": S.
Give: {"hour": 5, "minute": 27}
